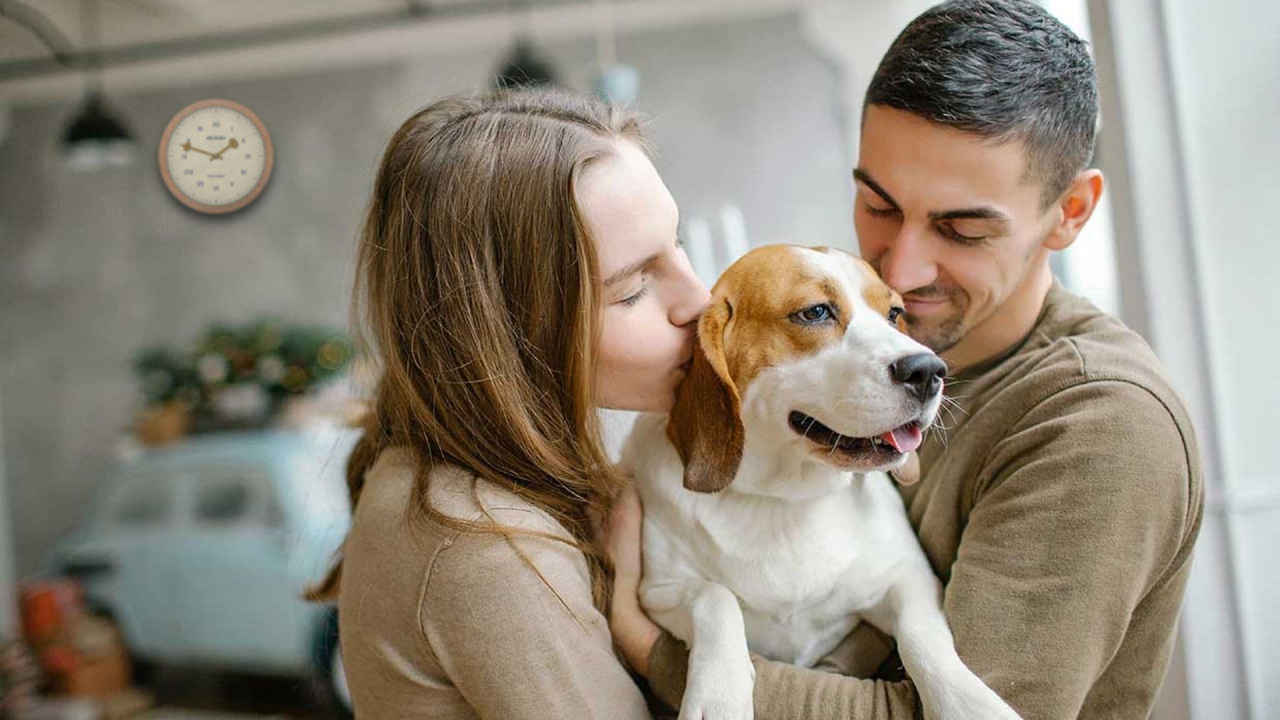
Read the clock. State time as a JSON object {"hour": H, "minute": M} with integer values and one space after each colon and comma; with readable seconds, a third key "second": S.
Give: {"hour": 1, "minute": 48}
